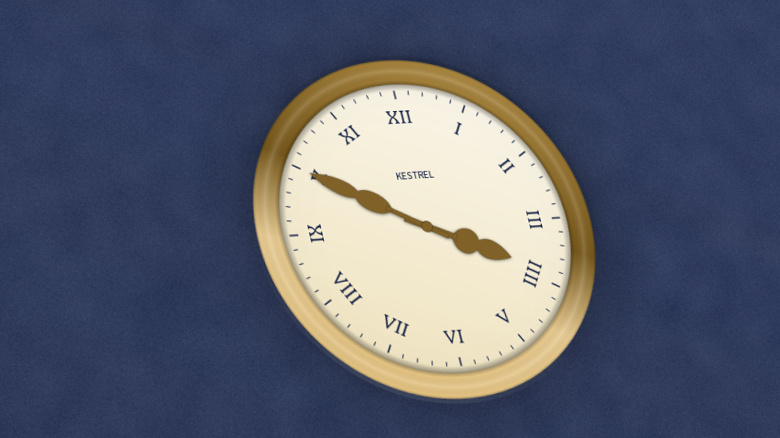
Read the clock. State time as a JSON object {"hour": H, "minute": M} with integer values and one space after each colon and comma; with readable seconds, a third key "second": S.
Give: {"hour": 3, "minute": 50}
